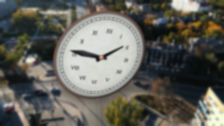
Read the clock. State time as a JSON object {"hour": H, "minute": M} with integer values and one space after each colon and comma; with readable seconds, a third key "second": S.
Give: {"hour": 1, "minute": 46}
